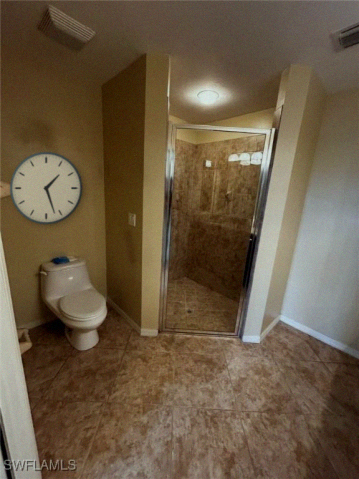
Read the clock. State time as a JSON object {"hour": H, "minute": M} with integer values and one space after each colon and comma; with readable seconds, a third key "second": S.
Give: {"hour": 1, "minute": 27}
